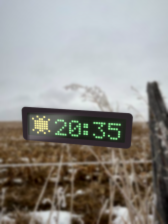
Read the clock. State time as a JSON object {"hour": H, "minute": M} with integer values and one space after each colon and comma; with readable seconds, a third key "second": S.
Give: {"hour": 20, "minute": 35}
